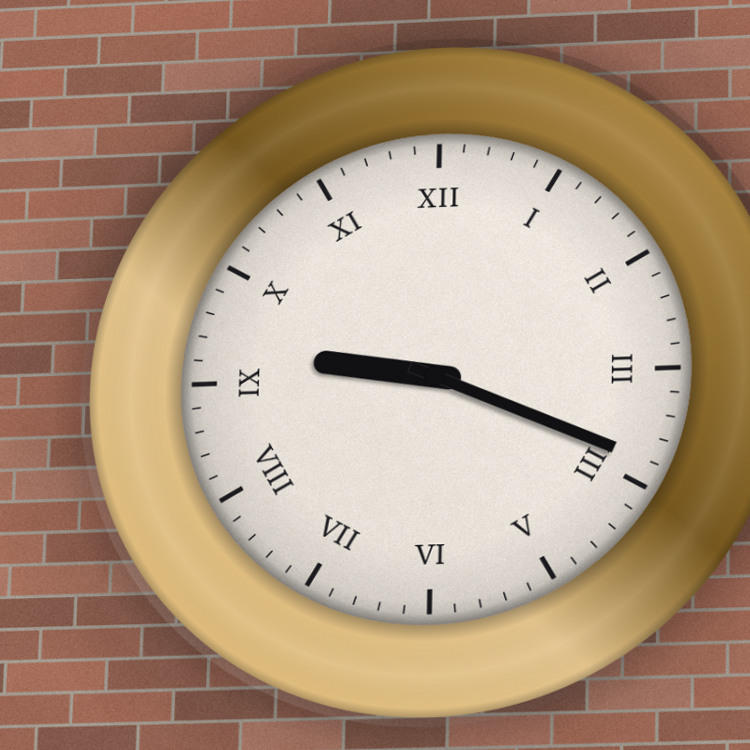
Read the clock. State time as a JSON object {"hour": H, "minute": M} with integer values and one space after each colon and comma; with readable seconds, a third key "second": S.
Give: {"hour": 9, "minute": 19}
